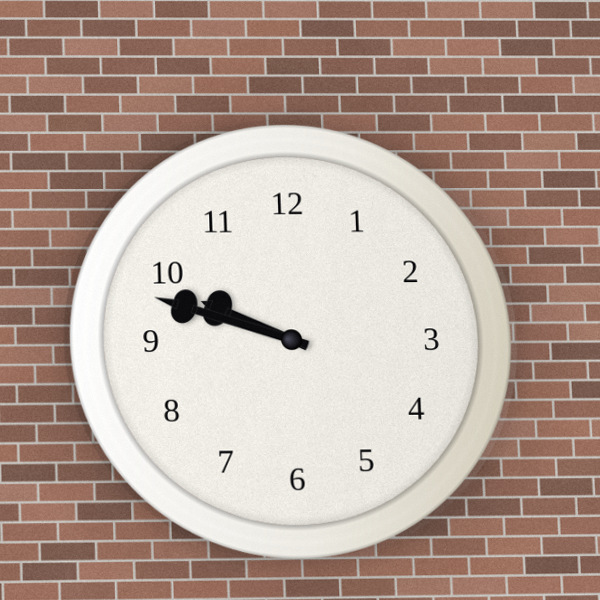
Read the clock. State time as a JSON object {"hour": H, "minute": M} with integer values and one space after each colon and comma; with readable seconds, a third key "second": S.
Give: {"hour": 9, "minute": 48}
